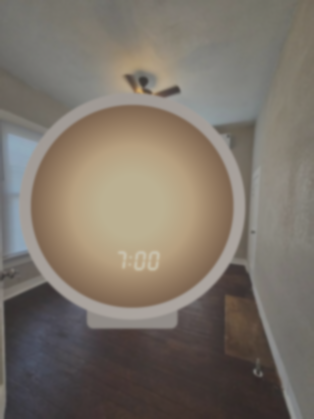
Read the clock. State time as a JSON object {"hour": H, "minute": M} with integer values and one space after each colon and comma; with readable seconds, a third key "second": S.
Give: {"hour": 7, "minute": 0}
